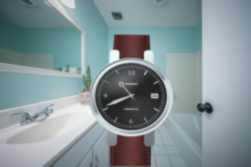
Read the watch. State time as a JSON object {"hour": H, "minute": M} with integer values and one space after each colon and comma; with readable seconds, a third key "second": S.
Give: {"hour": 10, "minute": 41}
